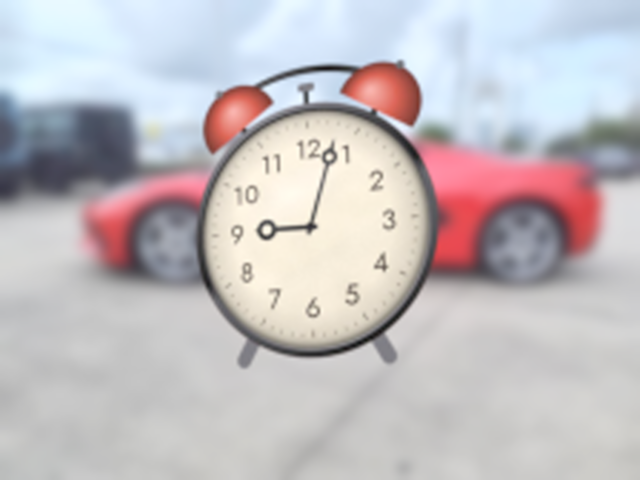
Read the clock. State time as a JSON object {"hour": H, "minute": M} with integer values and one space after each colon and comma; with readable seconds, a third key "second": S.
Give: {"hour": 9, "minute": 3}
